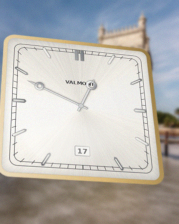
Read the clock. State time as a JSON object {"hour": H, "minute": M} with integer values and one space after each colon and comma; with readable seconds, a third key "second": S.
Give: {"hour": 12, "minute": 49}
